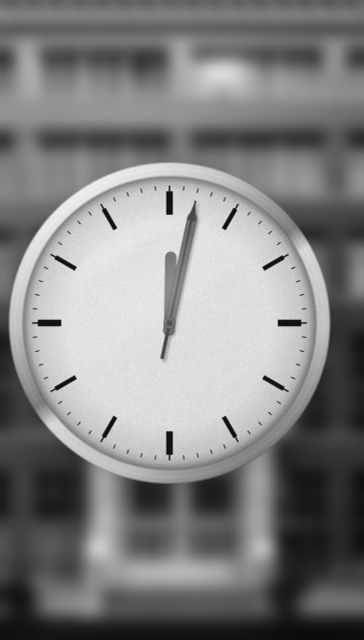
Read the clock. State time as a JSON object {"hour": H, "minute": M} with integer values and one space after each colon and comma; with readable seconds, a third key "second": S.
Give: {"hour": 12, "minute": 2, "second": 2}
